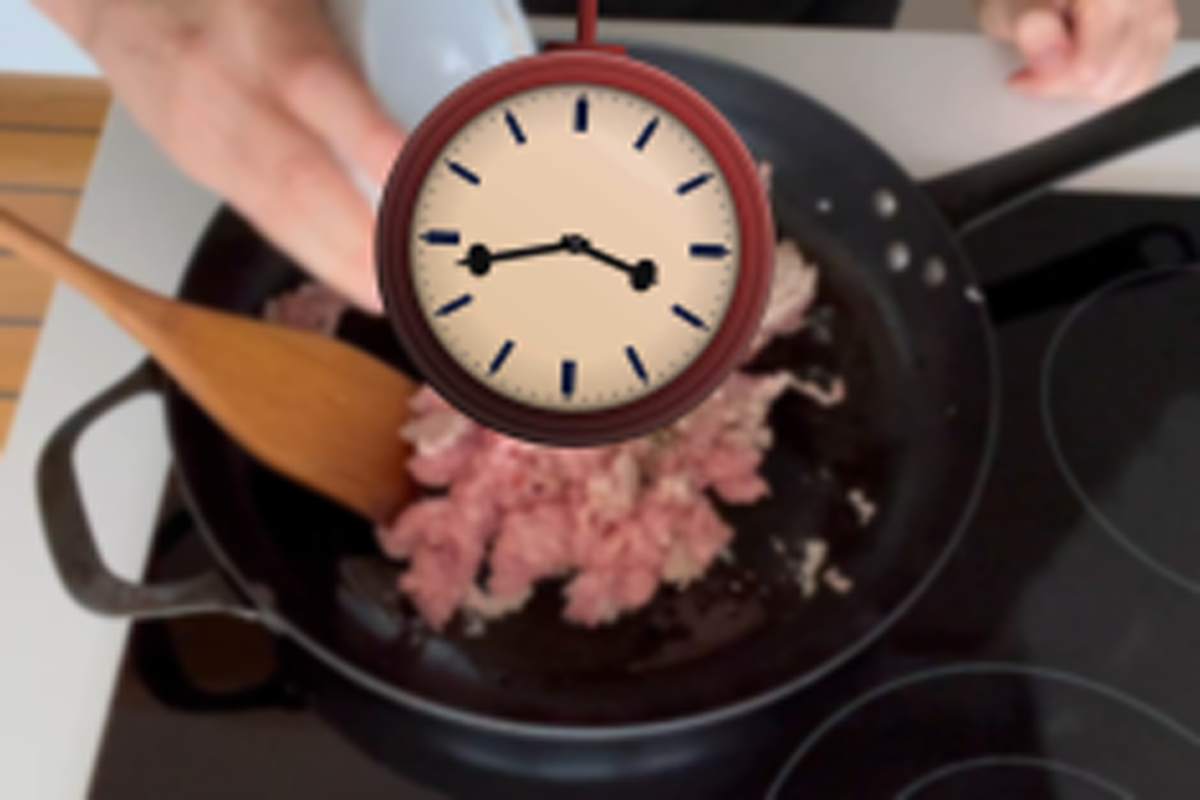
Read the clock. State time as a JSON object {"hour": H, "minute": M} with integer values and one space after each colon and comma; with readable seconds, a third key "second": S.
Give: {"hour": 3, "minute": 43}
